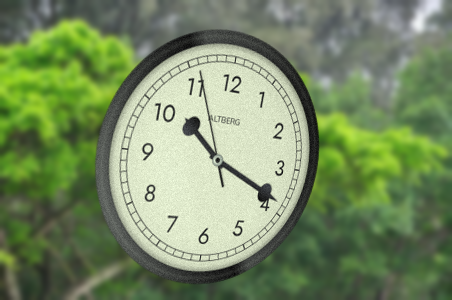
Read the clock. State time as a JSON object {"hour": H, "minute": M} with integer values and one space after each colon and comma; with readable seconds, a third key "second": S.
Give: {"hour": 10, "minute": 18, "second": 56}
